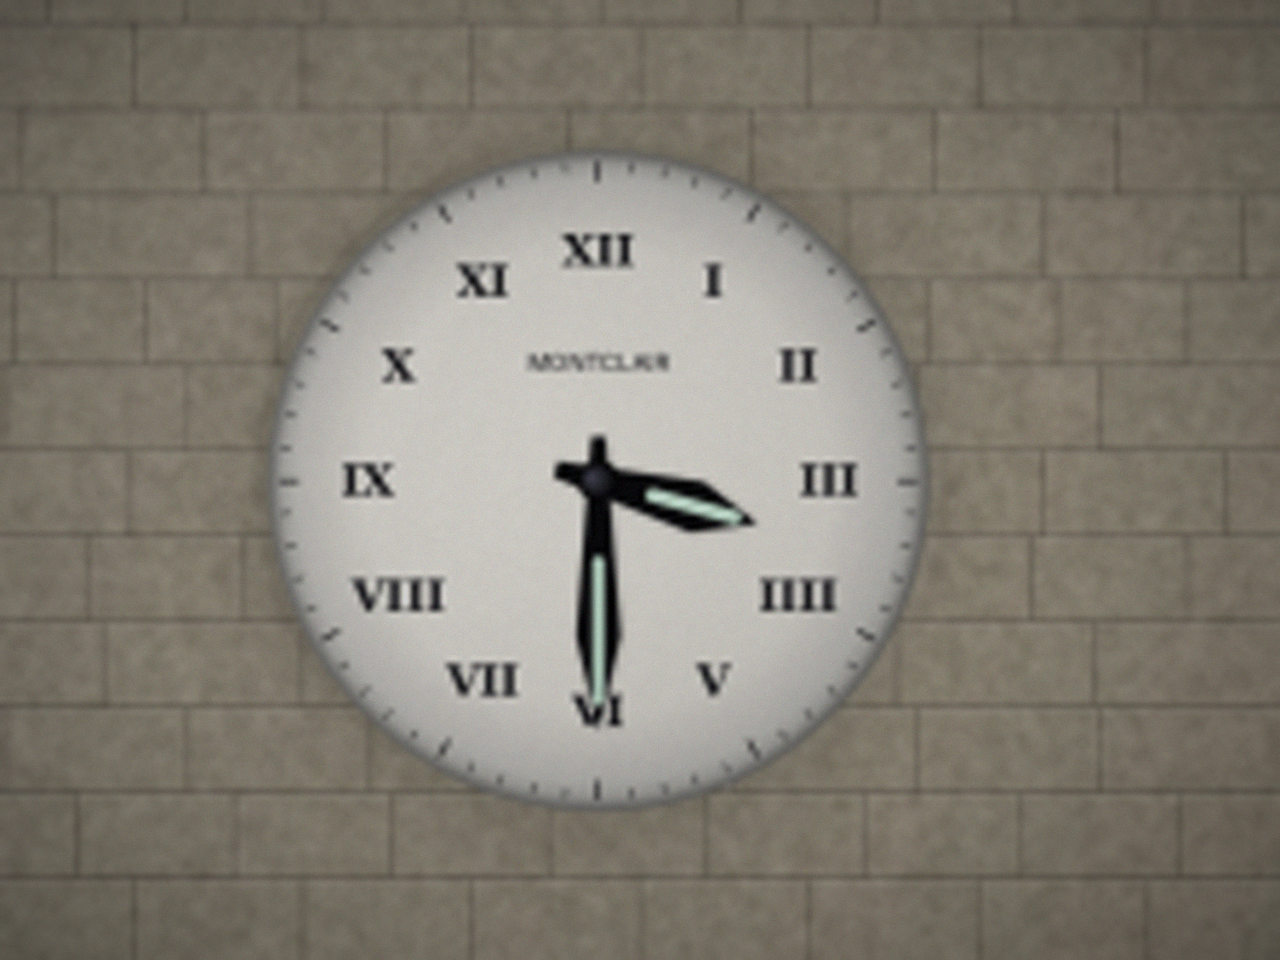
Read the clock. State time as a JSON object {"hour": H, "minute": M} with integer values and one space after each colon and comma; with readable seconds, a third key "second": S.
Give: {"hour": 3, "minute": 30}
